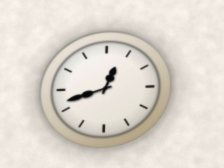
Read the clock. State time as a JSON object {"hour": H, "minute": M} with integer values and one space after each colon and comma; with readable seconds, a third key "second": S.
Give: {"hour": 12, "minute": 42}
